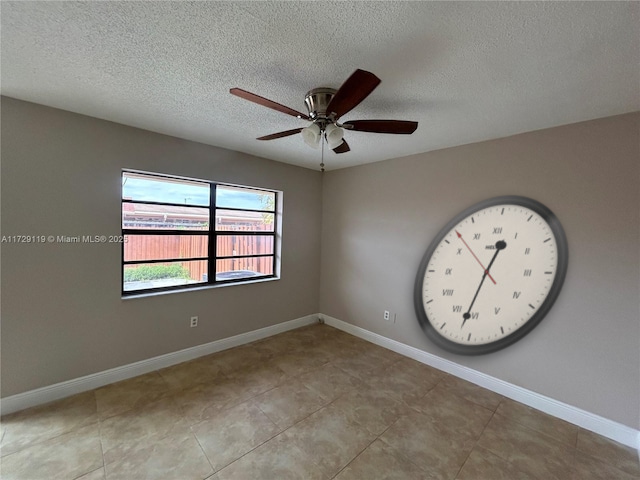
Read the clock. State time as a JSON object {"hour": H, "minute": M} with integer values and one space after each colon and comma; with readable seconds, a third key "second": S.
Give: {"hour": 12, "minute": 31, "second": 52}
